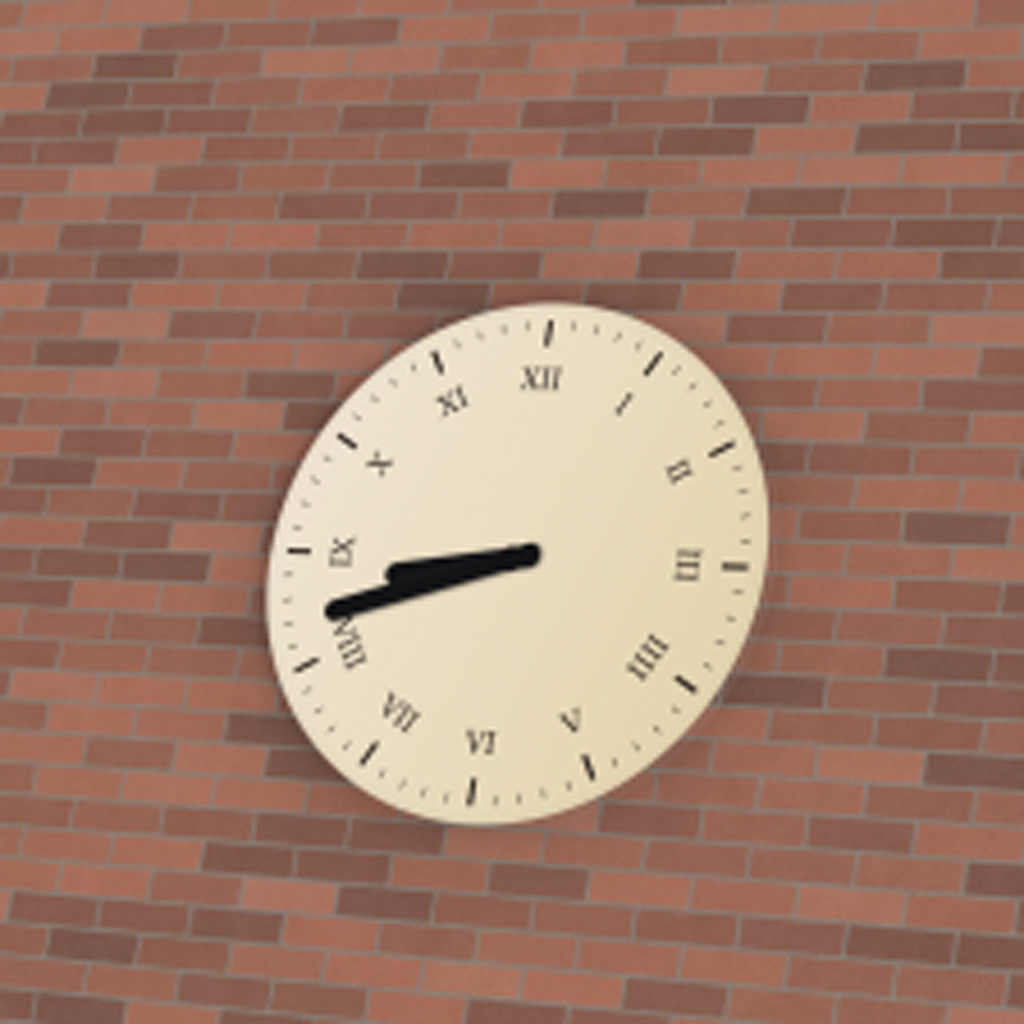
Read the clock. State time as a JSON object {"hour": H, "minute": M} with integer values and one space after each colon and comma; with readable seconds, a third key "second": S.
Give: {"hour": 8, "minute": 42}
